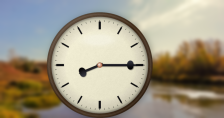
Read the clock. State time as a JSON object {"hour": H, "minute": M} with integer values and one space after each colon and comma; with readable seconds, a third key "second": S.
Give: {"hour": 8, "minute": 15}
